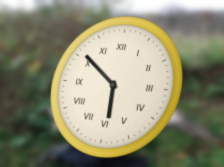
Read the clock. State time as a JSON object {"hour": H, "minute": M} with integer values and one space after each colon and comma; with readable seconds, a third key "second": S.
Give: {"hour": 5, "minute": 51}
